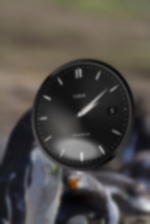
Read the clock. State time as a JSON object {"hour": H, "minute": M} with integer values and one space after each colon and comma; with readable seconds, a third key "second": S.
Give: {"hour": 2, "minute": 9}
